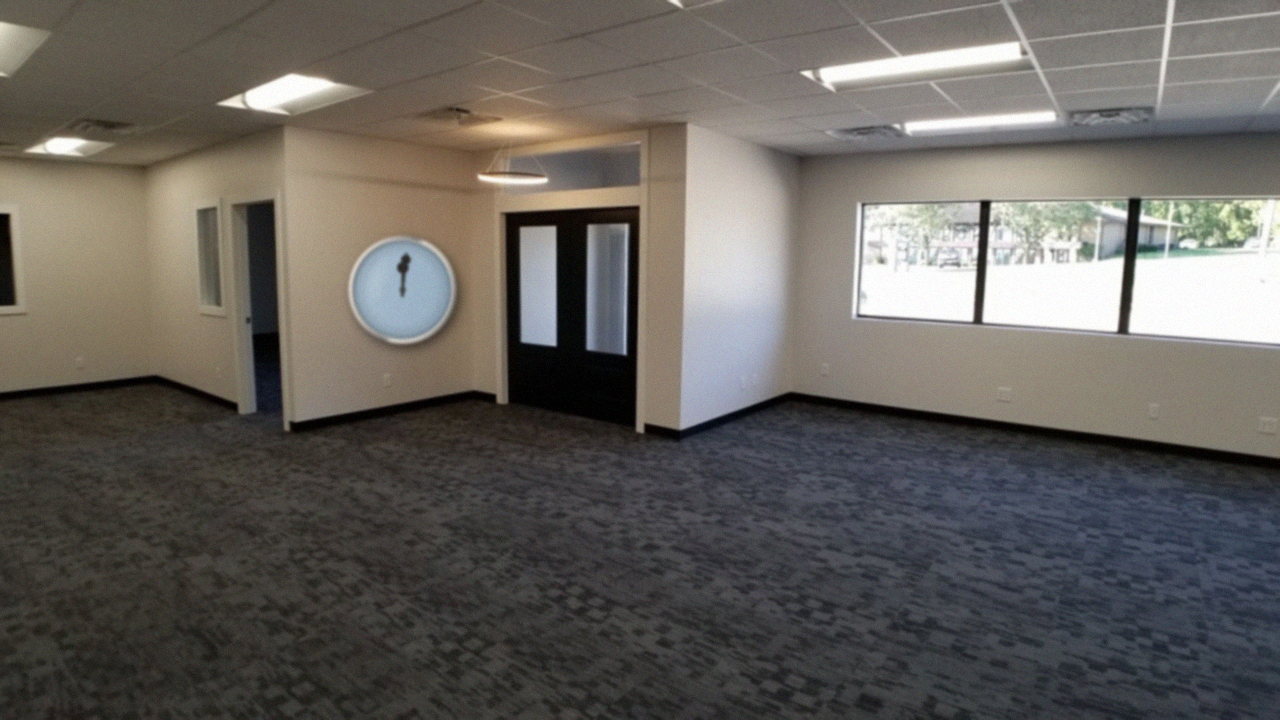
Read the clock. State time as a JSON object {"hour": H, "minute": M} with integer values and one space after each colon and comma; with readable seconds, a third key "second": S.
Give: {"hour": 12, "minute": 1}
